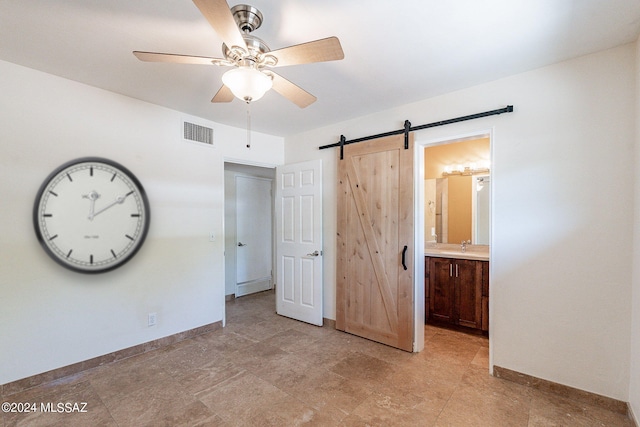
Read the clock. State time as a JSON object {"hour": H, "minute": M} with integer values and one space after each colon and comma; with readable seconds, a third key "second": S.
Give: {"hour": 12, "minute": 10}
